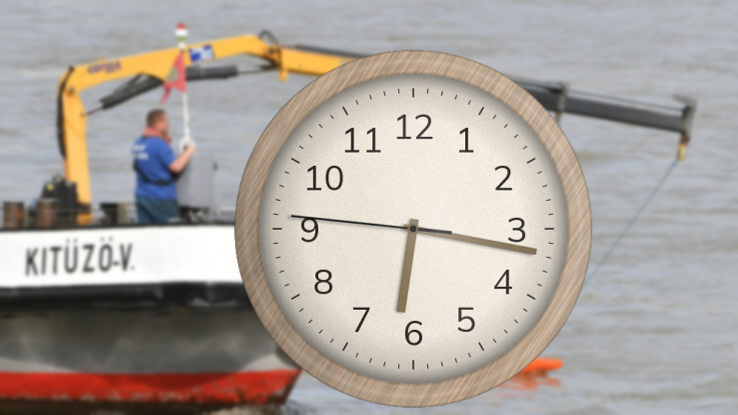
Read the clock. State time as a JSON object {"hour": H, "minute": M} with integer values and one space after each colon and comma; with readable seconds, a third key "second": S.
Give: {"hour": 6, "minute": 16, "second": 46}
